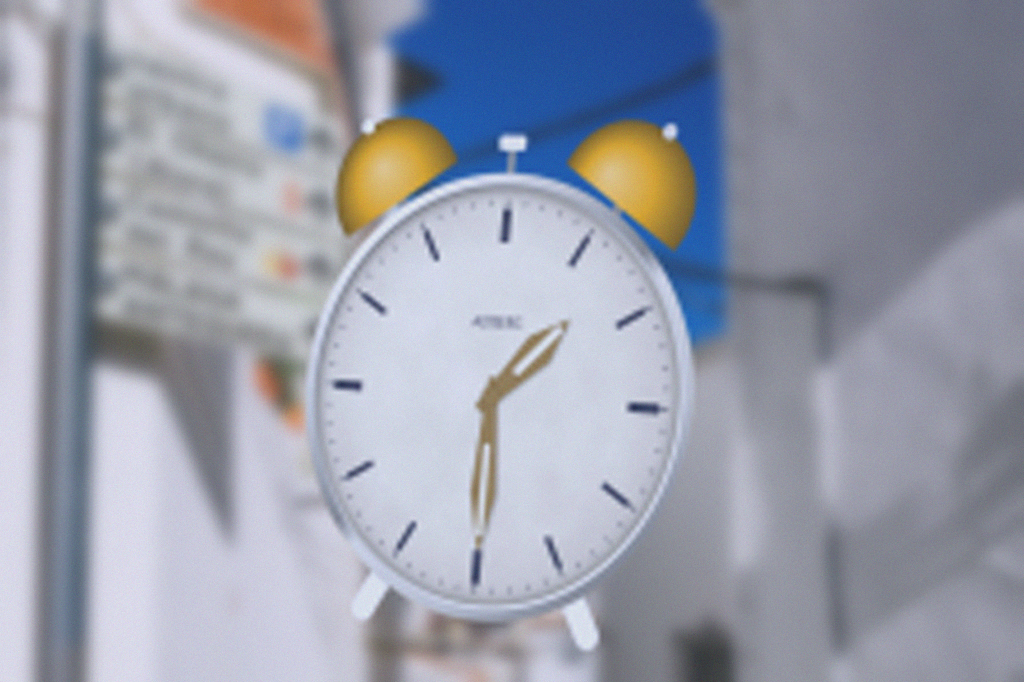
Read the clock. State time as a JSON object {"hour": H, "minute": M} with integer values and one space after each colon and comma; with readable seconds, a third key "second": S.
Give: {"hour": 1, "minute": 30}
